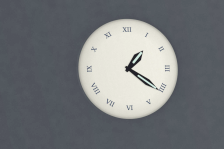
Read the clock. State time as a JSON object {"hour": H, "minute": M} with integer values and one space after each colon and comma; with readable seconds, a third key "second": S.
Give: {"hour": 1, "minute": 21}
